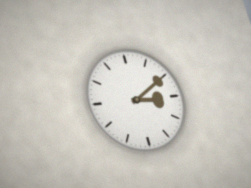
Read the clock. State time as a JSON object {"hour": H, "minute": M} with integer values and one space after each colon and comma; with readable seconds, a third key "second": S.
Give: {"hour": 3, "minute": 10}
